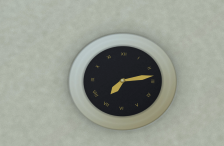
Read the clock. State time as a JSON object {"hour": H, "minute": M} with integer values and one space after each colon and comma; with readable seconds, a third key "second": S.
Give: {"hour": 7, "minute": 13}
